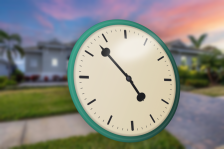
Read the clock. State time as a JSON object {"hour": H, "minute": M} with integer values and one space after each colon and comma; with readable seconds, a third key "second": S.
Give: {"hour": 4, "minute": 53}
